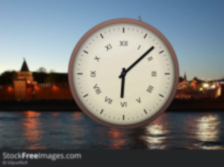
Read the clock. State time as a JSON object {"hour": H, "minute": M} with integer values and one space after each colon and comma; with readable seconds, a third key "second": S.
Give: {"hour": 6, "minute": 8}
